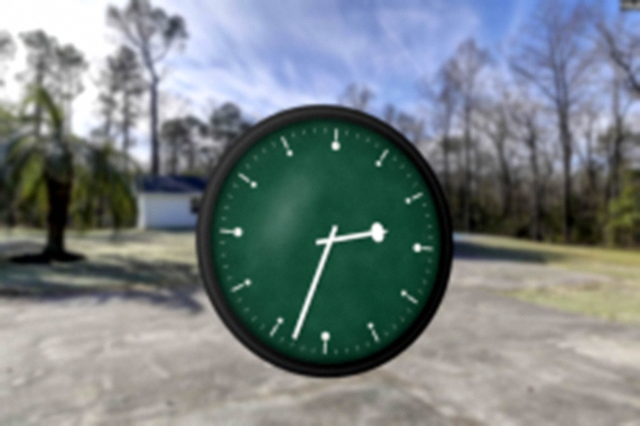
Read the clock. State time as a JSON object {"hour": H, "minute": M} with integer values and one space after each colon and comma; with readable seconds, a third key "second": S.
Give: {"hour": 2, "minute": 33}
